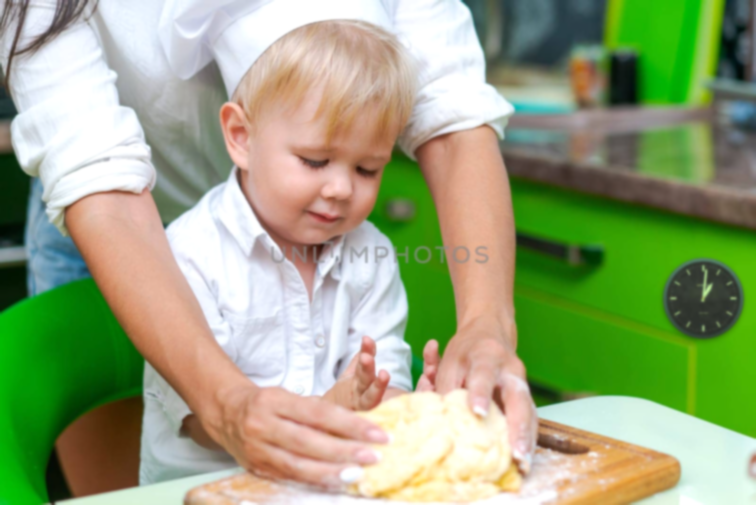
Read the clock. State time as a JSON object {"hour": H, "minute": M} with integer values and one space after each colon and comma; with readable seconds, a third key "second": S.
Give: {"hour": 1, "minute": 1}
